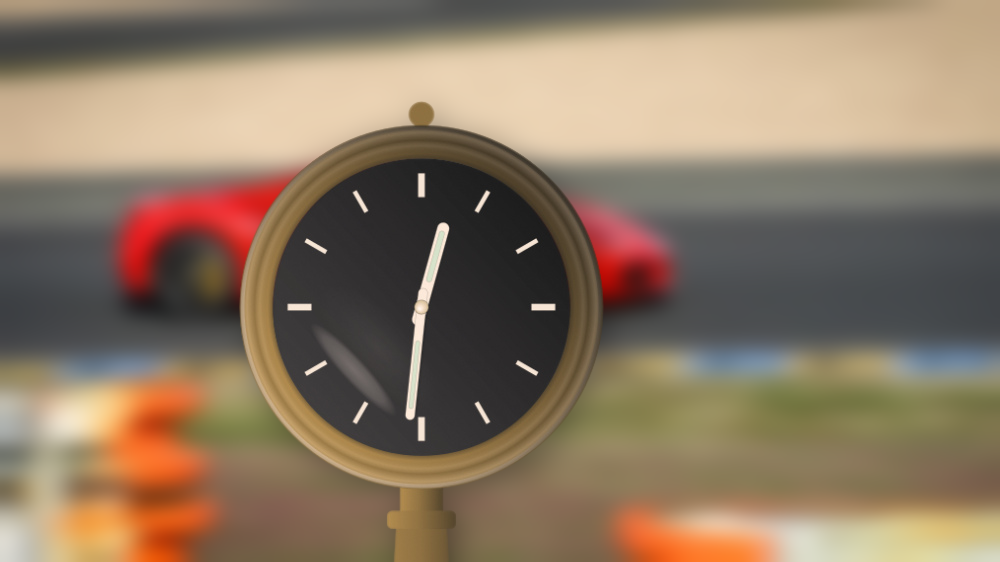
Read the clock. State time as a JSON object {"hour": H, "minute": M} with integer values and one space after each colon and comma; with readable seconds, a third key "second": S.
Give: {"hour": 12, "minute": 31}
